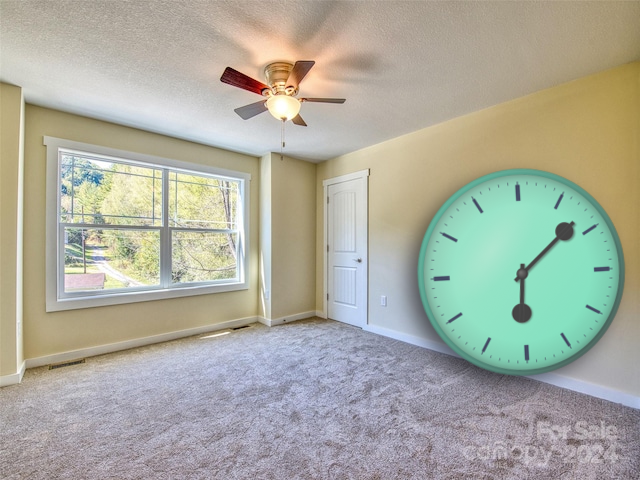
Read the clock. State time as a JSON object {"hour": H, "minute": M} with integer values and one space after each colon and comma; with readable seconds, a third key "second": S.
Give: {"hour": 6, "minute": 8}
